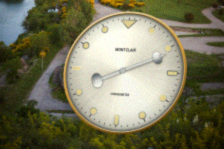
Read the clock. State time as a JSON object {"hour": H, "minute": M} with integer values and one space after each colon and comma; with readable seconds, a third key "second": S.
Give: {"hour": 8, "minute": 11}
